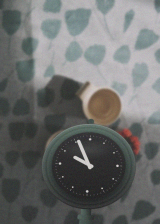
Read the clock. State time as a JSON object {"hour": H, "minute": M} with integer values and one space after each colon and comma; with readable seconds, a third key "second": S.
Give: {"hour": 9, "minute": 56}
